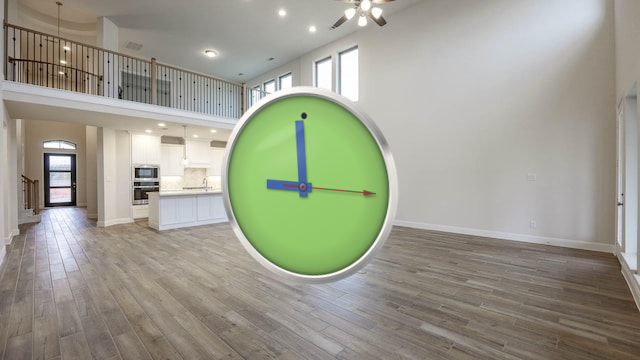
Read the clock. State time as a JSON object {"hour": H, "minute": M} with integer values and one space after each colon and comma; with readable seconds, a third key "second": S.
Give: {"hour": 8, "minute": 59, "second": 15}
